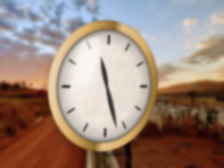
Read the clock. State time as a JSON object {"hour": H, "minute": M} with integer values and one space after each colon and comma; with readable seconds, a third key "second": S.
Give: {"hour": 11, "minute": 27}
